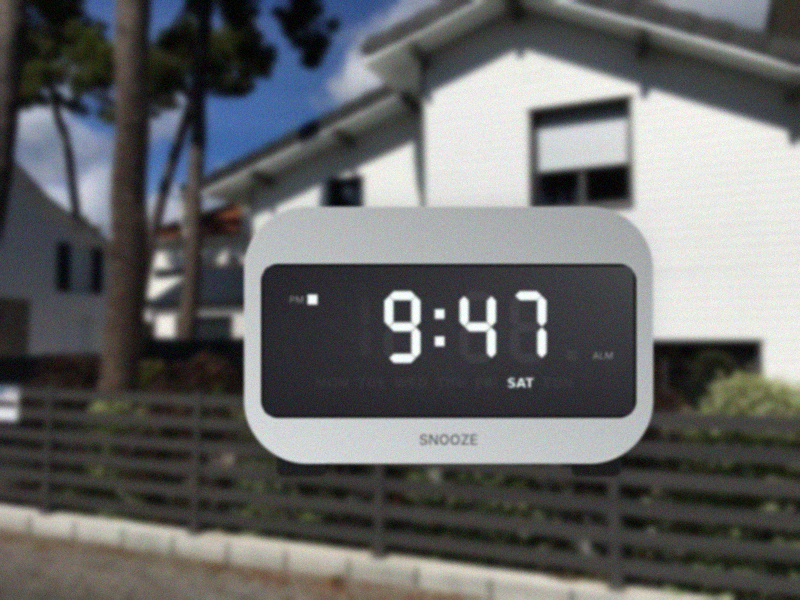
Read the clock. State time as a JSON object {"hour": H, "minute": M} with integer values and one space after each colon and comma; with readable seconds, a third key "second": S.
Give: {"hour": 9, "minute": 47}
